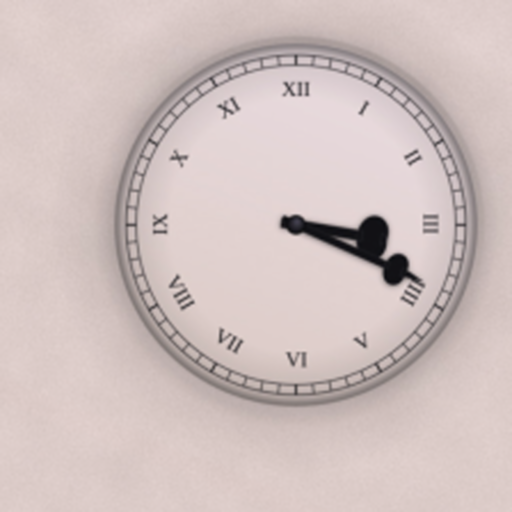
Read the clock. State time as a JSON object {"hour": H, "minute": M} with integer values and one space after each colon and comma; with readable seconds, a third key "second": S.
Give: {"hour": 3, "minute": 19}
